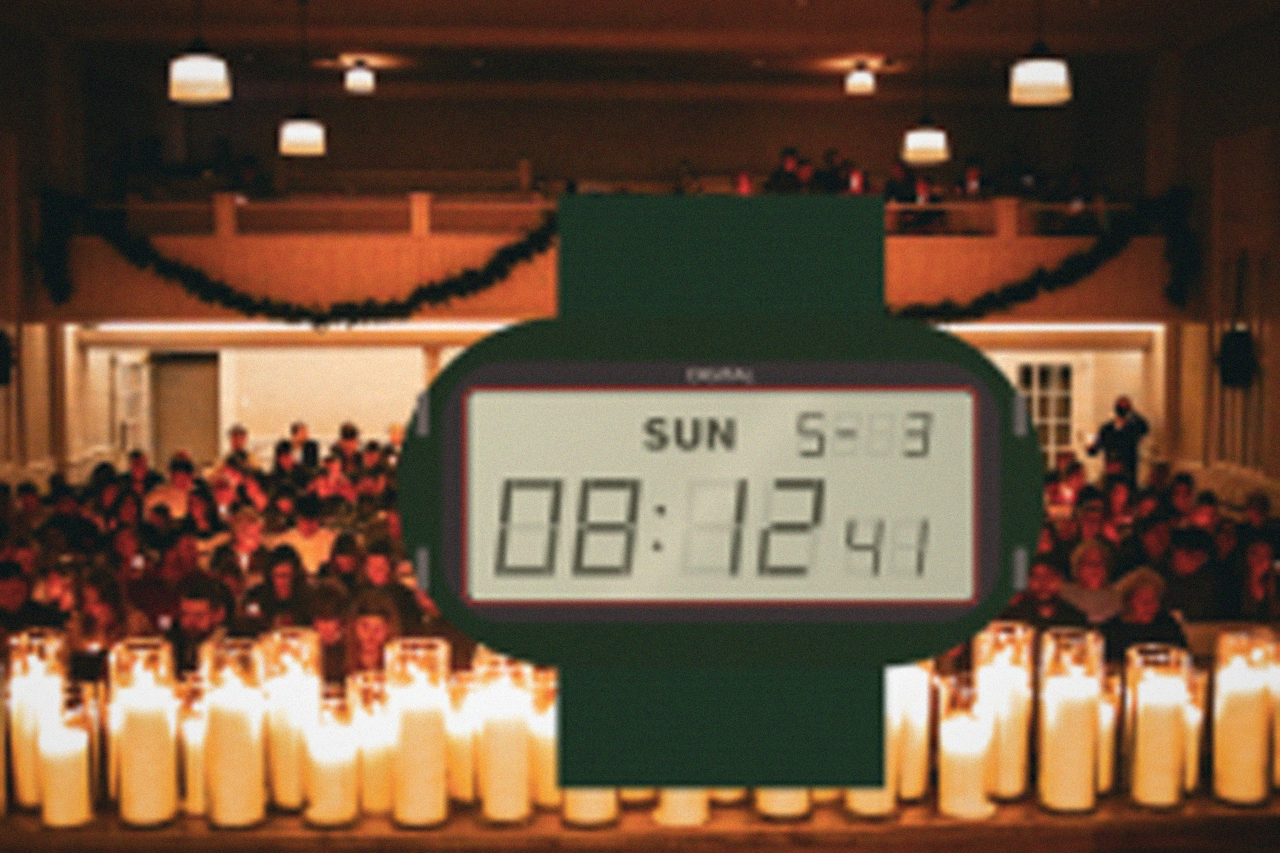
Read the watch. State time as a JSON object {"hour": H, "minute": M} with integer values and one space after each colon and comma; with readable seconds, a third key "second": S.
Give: {"hour": 8, "minute": 12, "second": 41}
